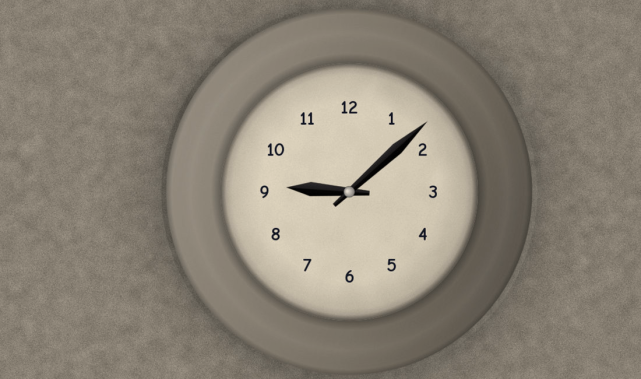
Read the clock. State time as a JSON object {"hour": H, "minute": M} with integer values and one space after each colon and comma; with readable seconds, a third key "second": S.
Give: {"hour": 9, "minute": 8}
